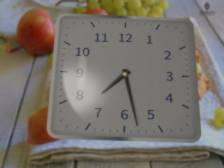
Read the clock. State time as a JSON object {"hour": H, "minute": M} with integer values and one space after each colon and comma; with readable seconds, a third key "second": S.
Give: {"hour": 7, "minute": 28}
